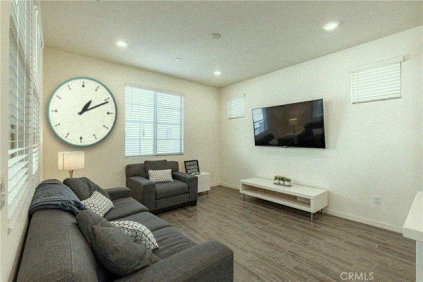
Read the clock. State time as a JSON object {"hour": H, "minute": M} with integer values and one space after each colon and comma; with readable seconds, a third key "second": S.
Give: {"hour": 1, "minute": 11}
